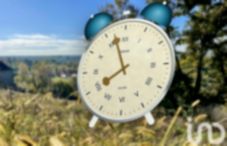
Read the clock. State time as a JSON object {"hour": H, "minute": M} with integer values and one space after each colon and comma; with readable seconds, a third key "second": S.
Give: {"hour": 7, "minute": 57}
